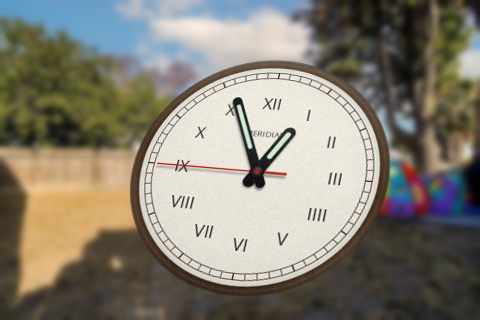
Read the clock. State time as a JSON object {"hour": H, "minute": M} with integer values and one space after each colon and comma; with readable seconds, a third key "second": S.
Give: {"hour": 12, "minute": 55, "second": 45}
